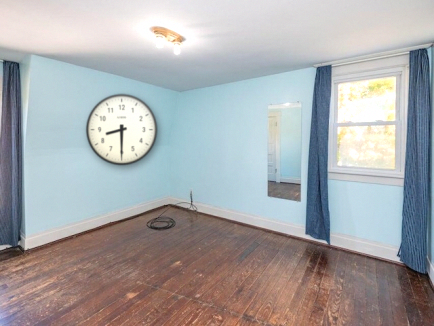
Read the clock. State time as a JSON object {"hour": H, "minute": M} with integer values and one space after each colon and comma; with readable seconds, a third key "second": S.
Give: {"hour": 8, "minute": 30}
